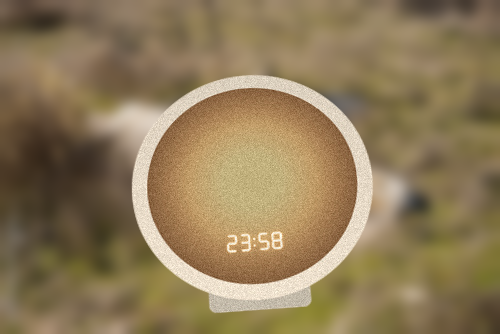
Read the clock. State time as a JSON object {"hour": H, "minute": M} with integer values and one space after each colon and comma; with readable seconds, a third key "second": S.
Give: {"hour": 23, "minute": 58}
